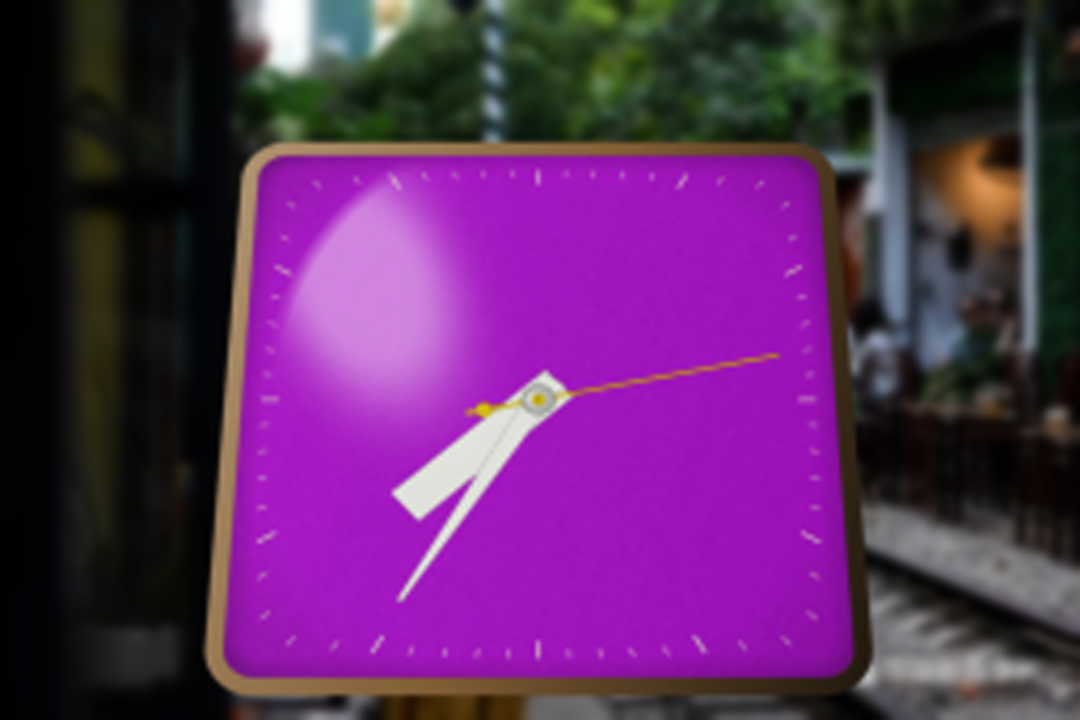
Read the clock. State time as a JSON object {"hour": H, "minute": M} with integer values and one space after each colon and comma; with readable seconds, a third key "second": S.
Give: {"hour": 7, "minute": 35, "second": 13}
